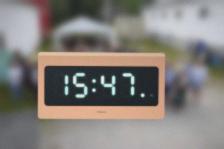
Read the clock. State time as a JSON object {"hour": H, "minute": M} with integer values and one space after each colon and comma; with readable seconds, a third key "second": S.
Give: {"hour": 15, "minute": 47}
